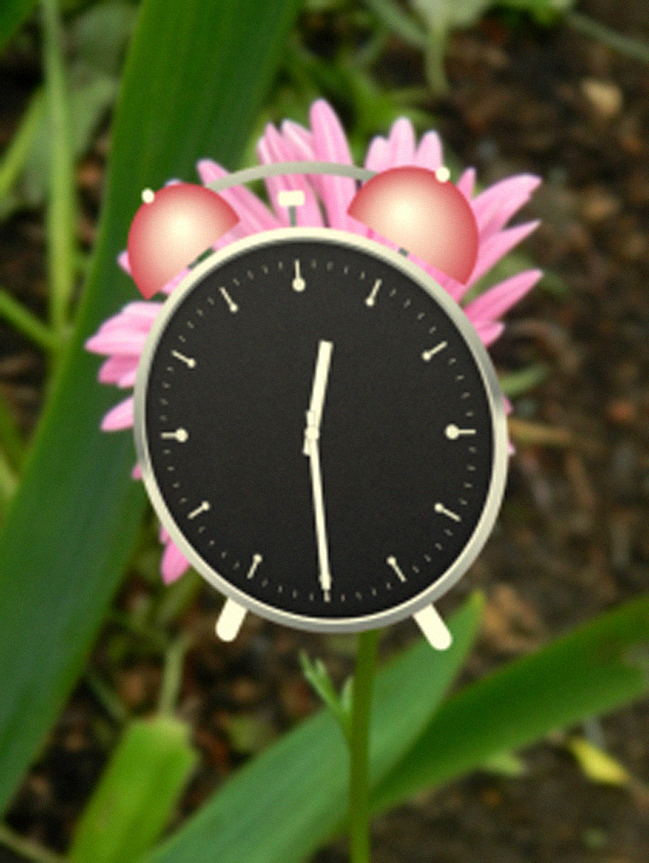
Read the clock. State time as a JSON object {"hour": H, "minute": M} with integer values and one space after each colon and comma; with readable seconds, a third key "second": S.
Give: {"hour": 12, "minute": 30}
